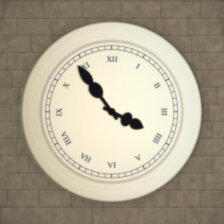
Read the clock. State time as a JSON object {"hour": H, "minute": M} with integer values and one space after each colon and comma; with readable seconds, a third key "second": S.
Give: {"hour": 3, "minute": 54}
